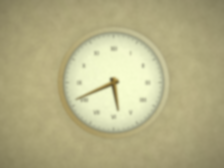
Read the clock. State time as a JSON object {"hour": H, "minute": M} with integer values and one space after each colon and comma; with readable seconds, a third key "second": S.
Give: {"hour": 5, "minute": 41}
